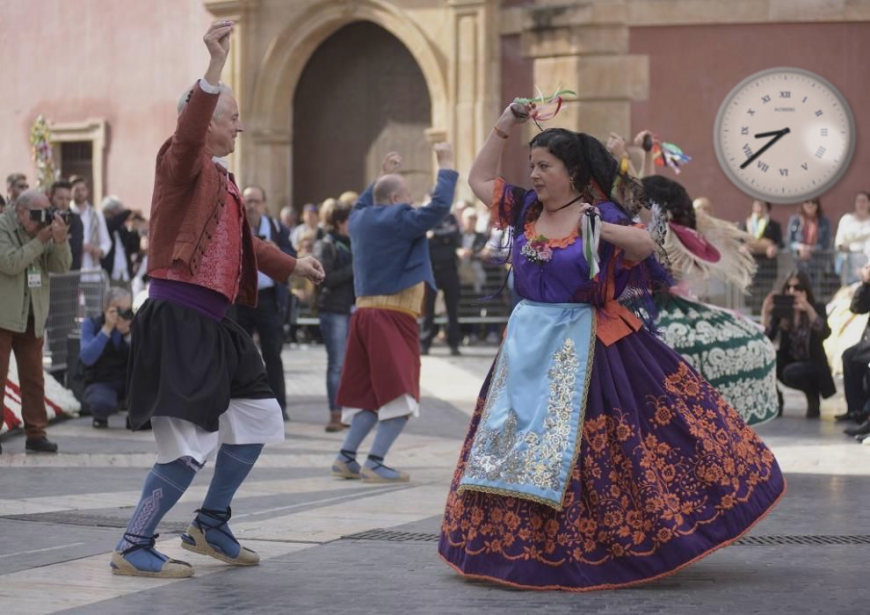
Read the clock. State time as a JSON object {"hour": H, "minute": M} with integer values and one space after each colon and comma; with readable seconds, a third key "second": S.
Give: {"hour": 8, "minute": 38}
